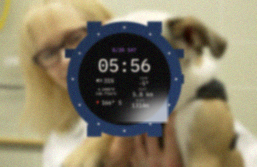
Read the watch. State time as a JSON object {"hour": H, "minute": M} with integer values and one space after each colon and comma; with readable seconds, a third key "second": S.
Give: {"hour": 5, "minute": 56}
